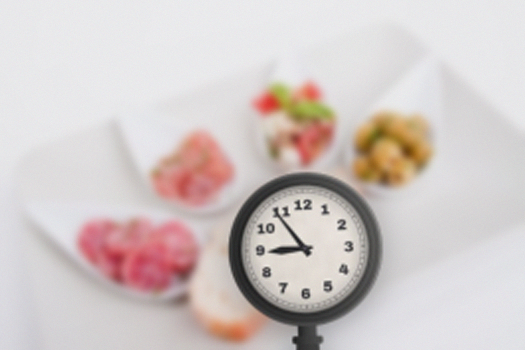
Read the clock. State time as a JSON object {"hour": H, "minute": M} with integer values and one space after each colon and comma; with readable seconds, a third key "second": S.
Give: {"hour": 8, "minute": 54}
